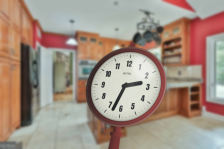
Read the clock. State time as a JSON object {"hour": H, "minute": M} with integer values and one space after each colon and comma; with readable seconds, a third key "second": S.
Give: {"hour": 2, "minute": 33}
